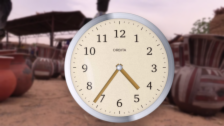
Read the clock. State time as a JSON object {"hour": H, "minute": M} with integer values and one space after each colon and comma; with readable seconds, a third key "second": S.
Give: {"hour": 4, "minute": 36}
